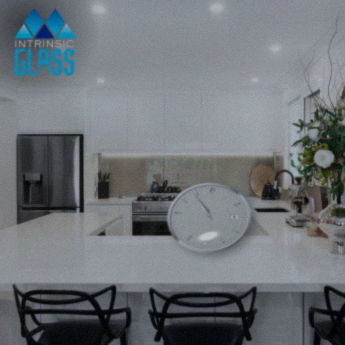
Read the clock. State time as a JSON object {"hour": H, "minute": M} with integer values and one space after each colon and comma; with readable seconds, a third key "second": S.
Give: {"hour": 10, "minute": 54}
